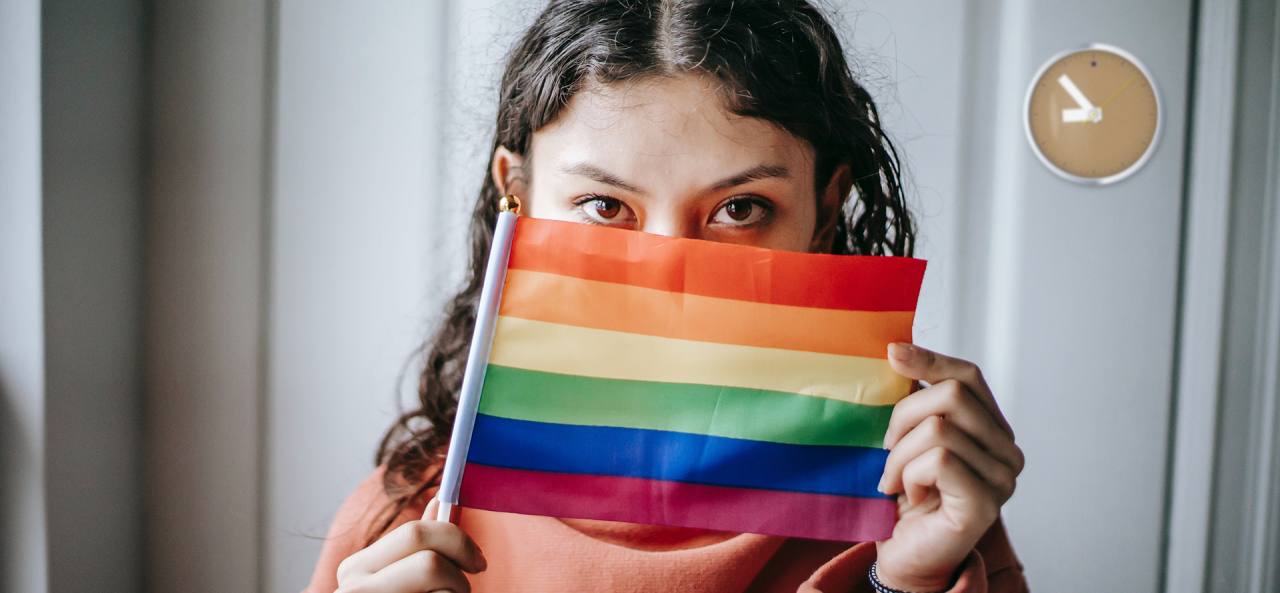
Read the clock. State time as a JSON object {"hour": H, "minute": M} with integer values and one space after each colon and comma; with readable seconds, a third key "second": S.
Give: {"hour": 8, "minute": 53, "second": 8}
